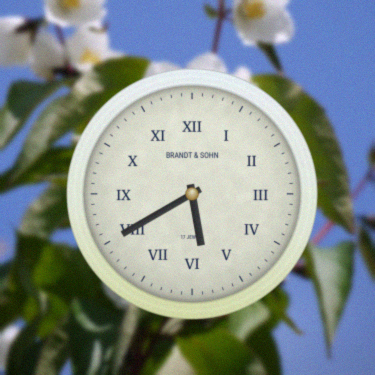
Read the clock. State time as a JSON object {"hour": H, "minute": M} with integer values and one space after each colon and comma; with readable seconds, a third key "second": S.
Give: {"hour": 5, "minute": 40}
